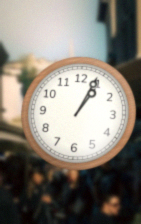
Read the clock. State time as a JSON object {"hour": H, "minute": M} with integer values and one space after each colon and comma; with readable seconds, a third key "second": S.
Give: {"hour": 1, "minute": 4}
